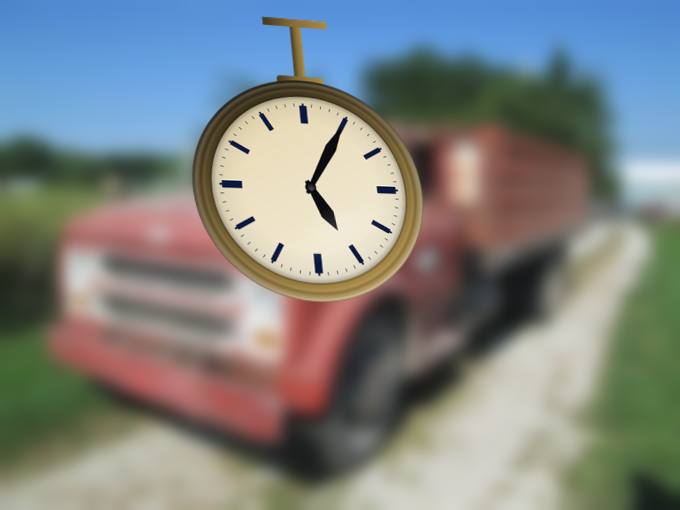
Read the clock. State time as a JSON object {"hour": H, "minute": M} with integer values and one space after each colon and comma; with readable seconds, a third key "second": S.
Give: {"hour": 5, "minute": 5}
